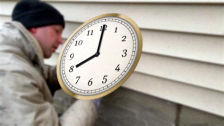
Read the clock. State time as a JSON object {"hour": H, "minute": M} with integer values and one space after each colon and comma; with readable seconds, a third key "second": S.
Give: {"hour": 8, "minute": 0}
